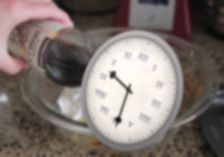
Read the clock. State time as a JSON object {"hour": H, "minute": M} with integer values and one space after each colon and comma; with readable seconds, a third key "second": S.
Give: {"hour": 9, "minute": 29}
